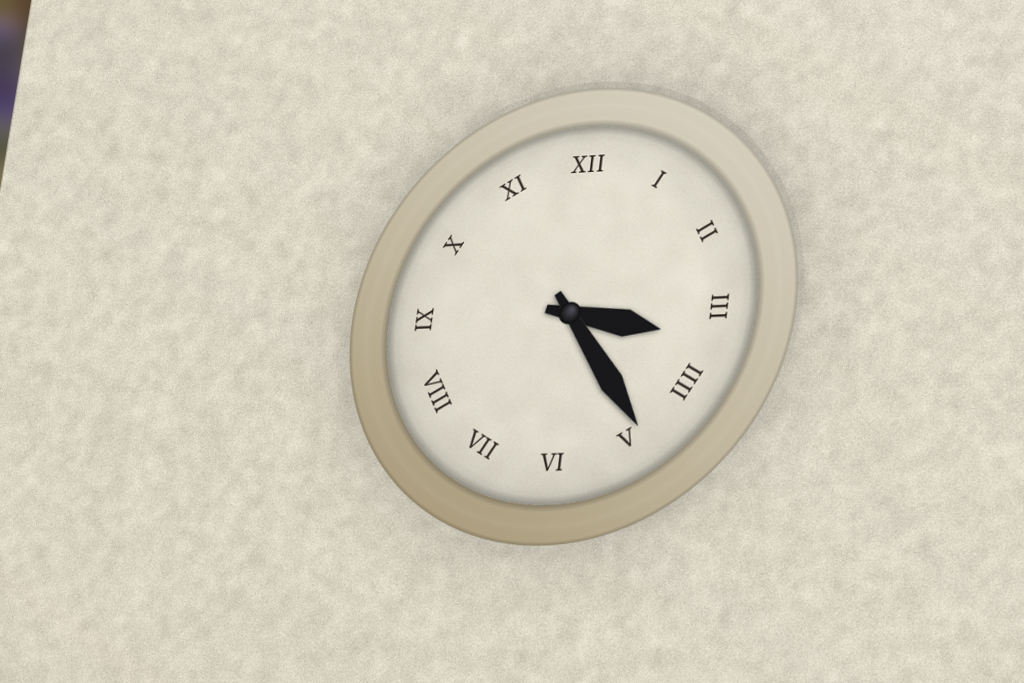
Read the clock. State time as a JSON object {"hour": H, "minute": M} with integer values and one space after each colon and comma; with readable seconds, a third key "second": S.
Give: {"hour": 3, "minute": 24}
